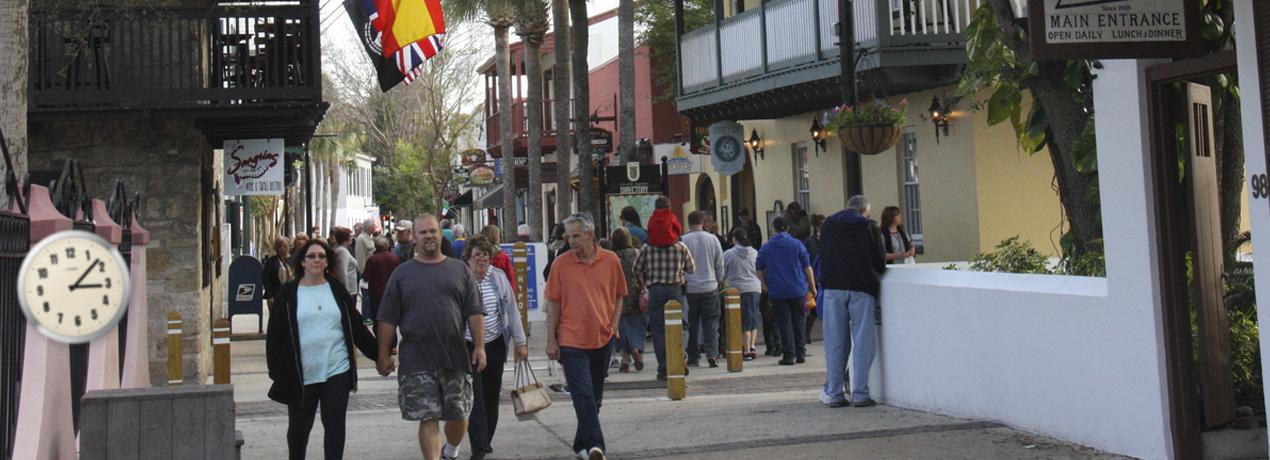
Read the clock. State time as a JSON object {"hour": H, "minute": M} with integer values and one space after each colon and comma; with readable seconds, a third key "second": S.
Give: {"hour": 3, "minute": 8}
